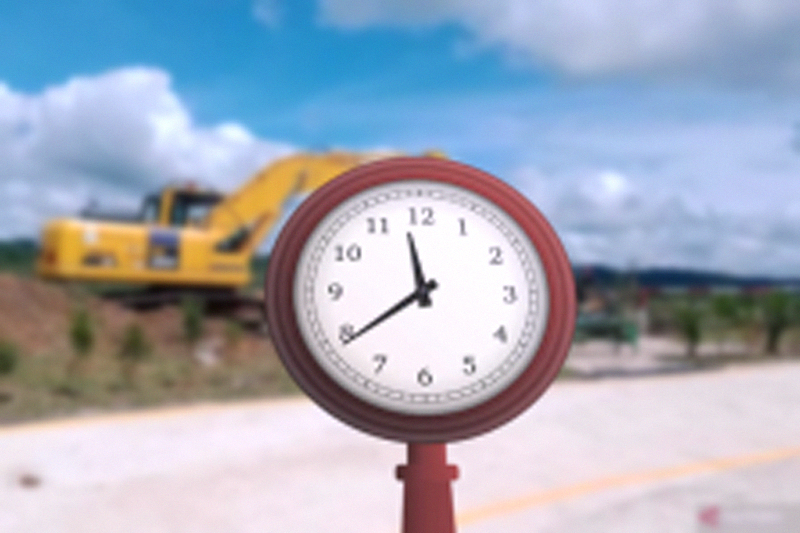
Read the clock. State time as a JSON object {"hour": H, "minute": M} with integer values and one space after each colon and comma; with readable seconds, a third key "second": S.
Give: {"hour": 11, "minute": 39}
